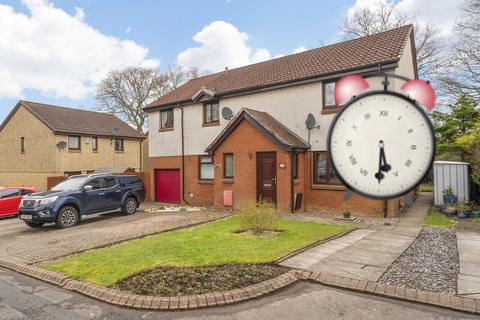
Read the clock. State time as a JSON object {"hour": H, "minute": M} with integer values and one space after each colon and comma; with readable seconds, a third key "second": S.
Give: {"hour": 5, "minute": 30}
